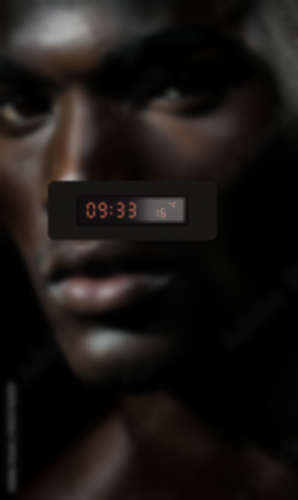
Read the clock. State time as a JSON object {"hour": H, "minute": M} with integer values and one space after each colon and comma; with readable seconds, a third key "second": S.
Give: {"hour": 9, "minute": 33}
